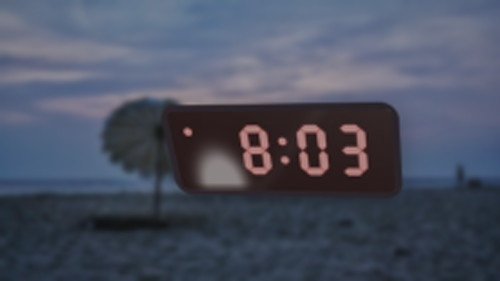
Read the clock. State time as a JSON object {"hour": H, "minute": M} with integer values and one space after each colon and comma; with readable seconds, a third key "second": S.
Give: {"hour": 8, "minute": 3}
